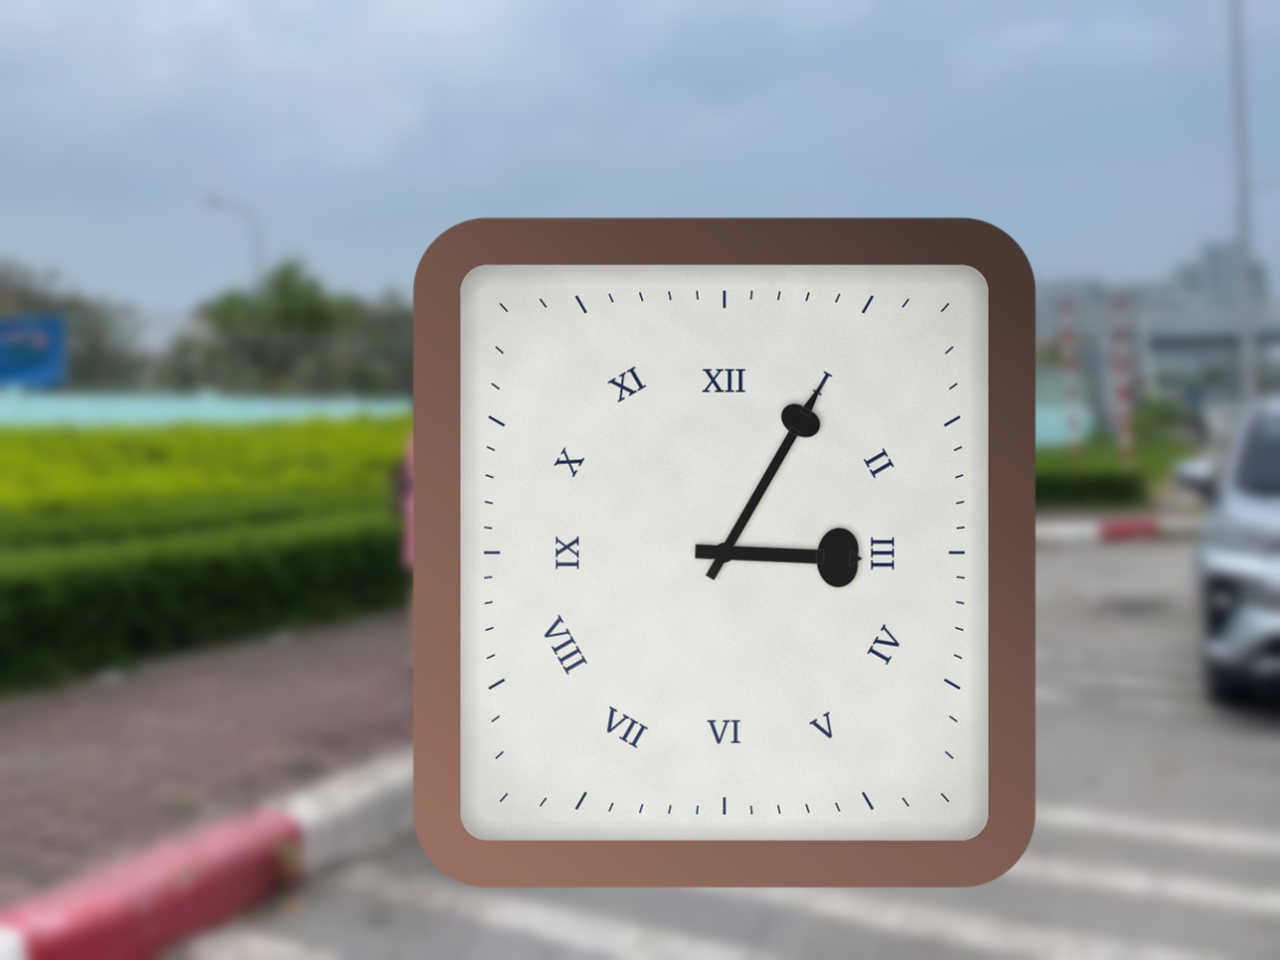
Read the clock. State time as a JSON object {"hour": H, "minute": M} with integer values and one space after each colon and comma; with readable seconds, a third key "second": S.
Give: {"hour": 3, "minute": 5}
